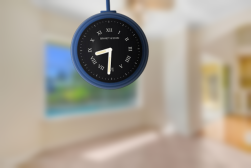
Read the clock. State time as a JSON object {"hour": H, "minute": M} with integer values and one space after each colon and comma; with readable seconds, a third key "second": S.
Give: {"hour": 8, "minute": 31}
